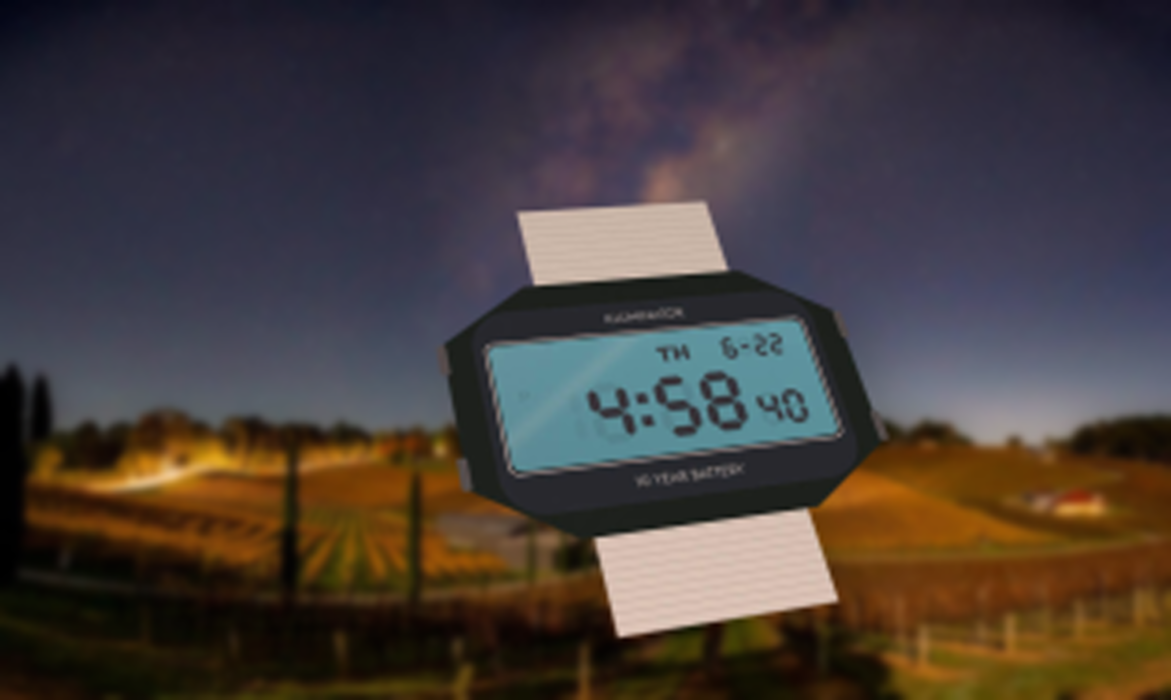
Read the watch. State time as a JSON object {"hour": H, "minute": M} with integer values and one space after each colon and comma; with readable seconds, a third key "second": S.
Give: {"hour": 4, "minute": 58, "second": 40}
